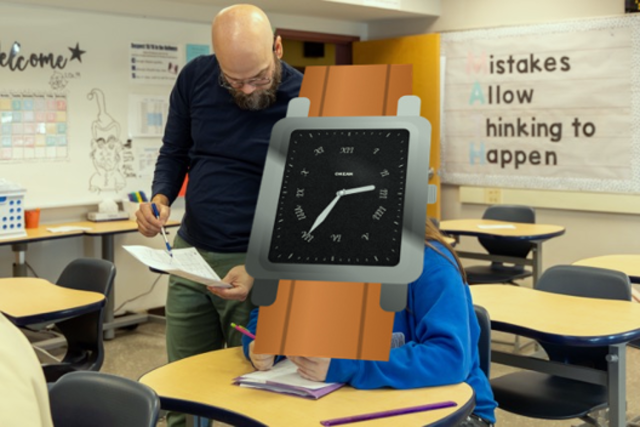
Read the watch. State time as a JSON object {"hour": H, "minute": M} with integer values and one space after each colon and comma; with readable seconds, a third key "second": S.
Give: {"hour": 2, "minute": 35}
